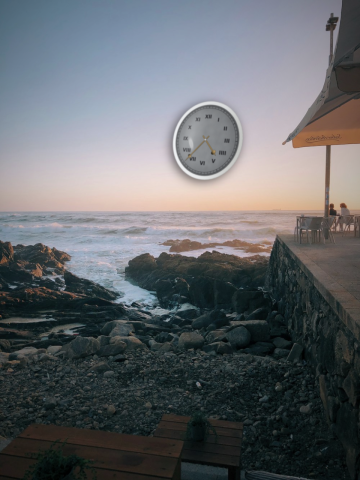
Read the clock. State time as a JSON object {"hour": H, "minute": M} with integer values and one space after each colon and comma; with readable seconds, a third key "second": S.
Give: {"hour": 4, "minute": 37}
